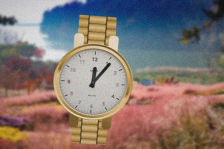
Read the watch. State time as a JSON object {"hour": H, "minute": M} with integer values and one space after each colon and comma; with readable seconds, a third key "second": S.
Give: {"hour": 12, "minute": 6}
